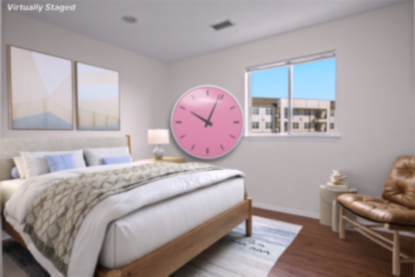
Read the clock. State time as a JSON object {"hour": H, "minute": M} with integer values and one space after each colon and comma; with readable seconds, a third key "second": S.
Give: {"hour": 10, "minute": 4}
